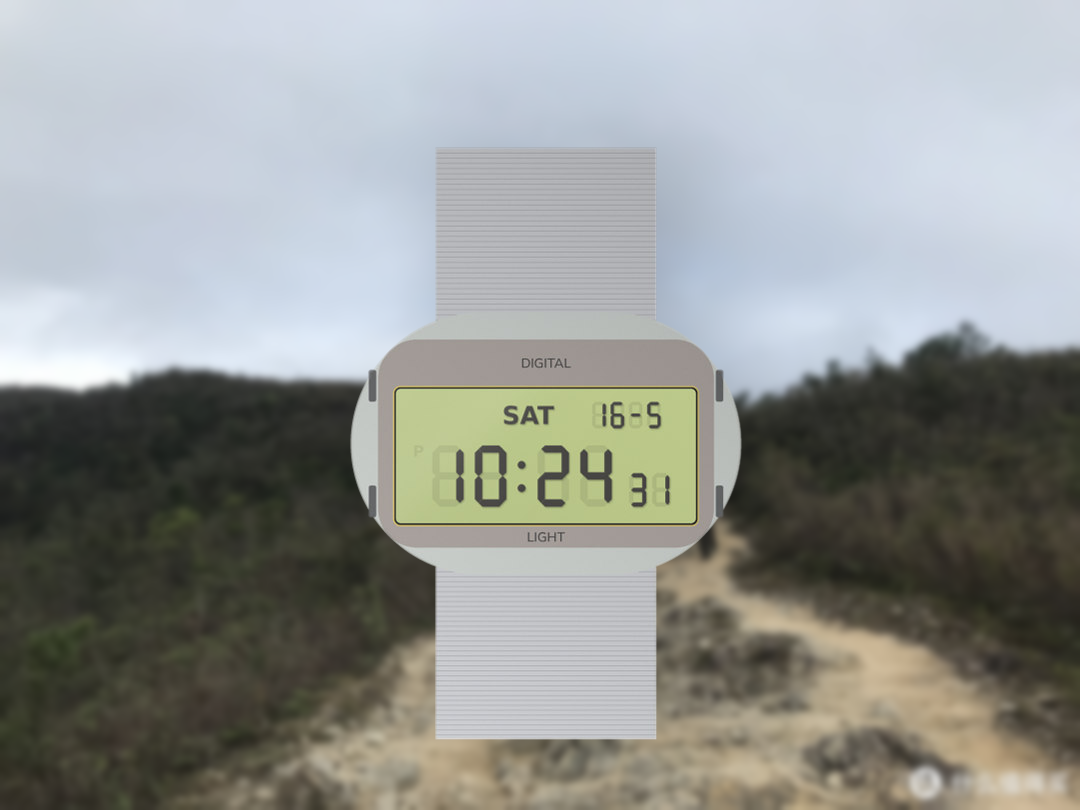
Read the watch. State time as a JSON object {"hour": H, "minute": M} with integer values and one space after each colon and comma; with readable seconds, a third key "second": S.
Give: {"hour": 10, "minute": 24, "second": 31}
